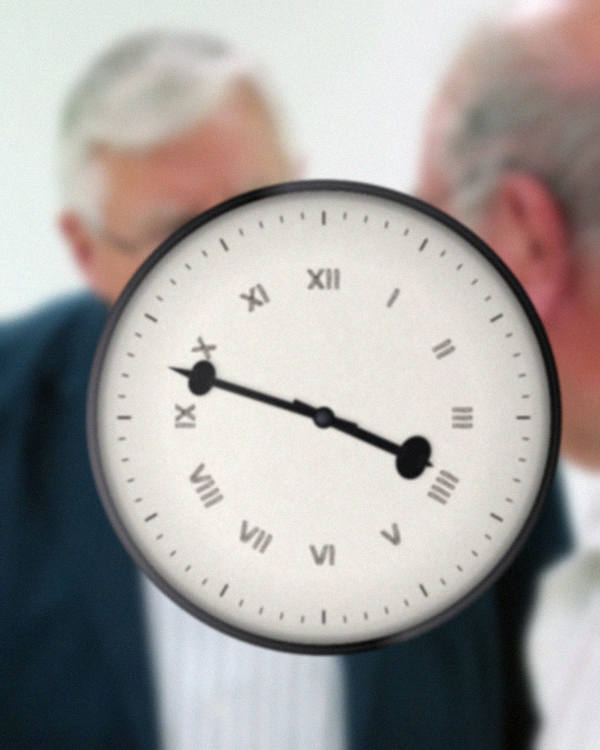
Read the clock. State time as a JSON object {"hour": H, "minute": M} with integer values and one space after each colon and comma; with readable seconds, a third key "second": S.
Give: {"hour": 3, "minute": 48}
